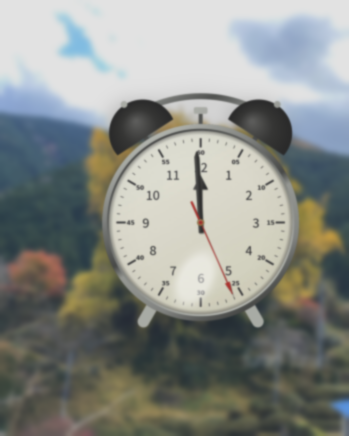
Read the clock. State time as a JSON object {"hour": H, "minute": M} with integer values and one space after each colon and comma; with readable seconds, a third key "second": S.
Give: {"hour": 11, "minute": 59, "second": 26}
